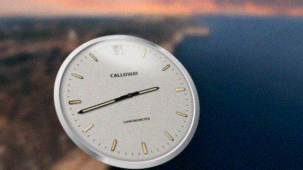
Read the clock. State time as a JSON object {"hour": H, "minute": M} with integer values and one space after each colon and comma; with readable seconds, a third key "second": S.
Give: {"hour": 2, "minute": 43}
